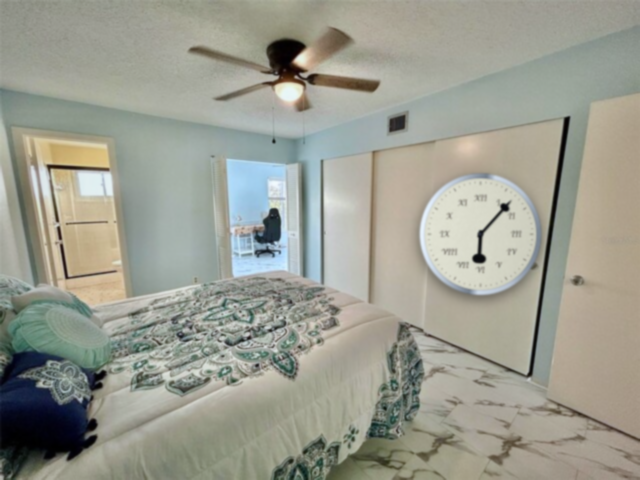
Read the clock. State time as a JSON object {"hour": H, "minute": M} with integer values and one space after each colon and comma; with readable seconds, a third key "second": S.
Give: {"hour": 6, "minute": 7}
